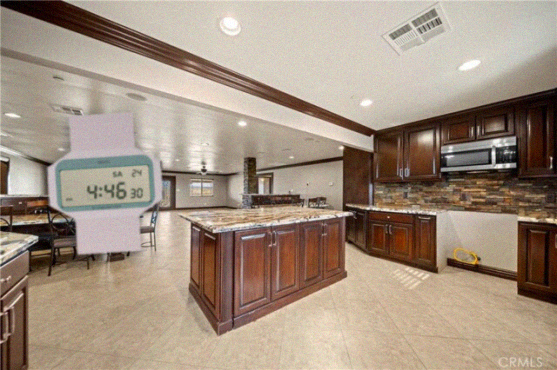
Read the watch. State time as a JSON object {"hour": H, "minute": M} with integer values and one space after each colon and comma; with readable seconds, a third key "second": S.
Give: {"hour": 4, "minute": 46, "second": 30}
